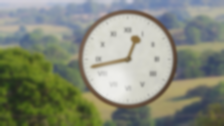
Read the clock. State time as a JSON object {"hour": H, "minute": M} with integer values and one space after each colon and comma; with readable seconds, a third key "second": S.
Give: {"hour": 12, "minute": 43}
